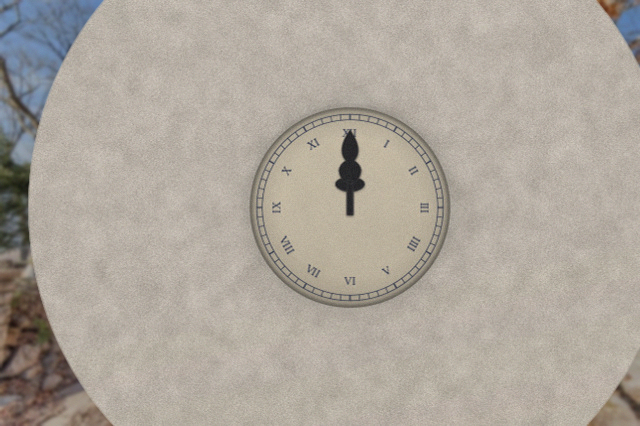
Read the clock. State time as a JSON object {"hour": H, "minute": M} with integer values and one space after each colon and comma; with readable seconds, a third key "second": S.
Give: {"hour": 12, "minute": 0}
